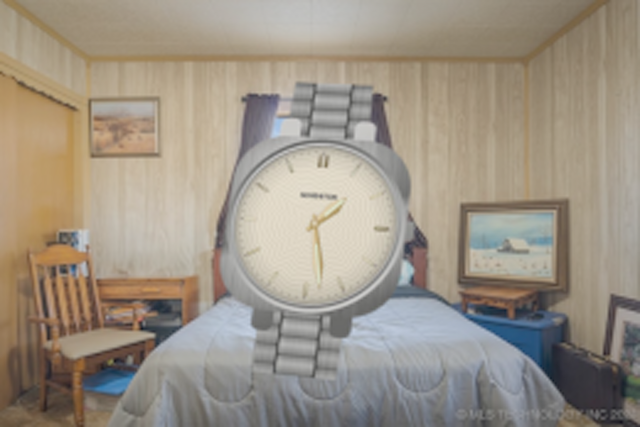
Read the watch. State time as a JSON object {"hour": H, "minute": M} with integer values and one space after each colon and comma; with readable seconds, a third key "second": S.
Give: {"hour": 1, "minute": 28}
